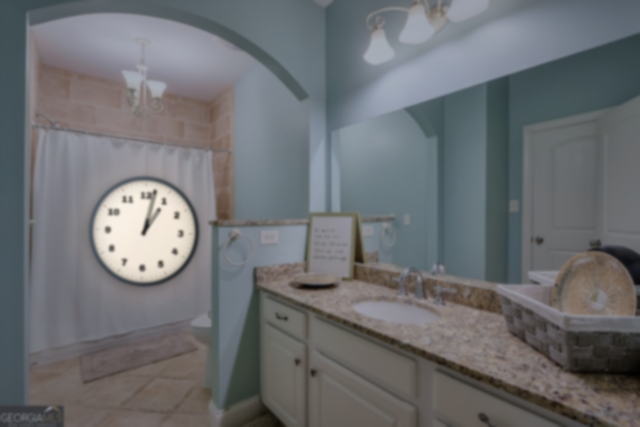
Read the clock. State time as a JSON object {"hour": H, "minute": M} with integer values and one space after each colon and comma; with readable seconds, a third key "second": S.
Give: {"hour": 1, "minute": 2}
